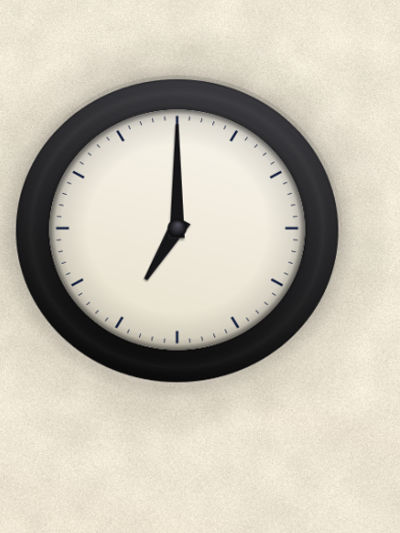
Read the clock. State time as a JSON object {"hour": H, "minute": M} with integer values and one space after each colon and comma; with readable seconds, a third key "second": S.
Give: {"hour": 7, "minute": 0}
